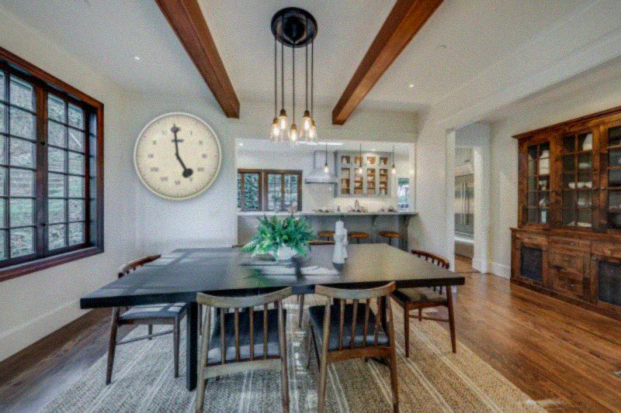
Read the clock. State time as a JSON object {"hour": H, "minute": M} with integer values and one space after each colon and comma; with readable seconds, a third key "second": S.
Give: {"hour": 4, "minute": 59}
